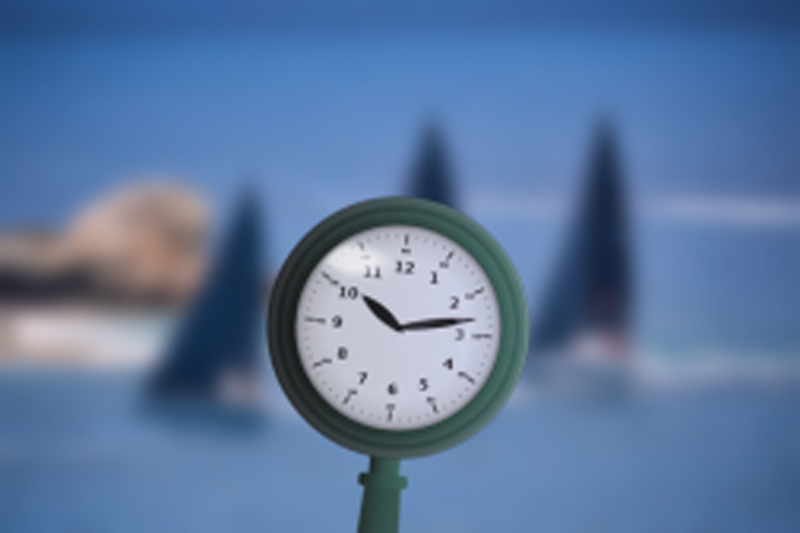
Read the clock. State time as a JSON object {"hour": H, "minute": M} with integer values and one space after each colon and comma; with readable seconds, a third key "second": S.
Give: {"hour": 10, "minute": 13}
